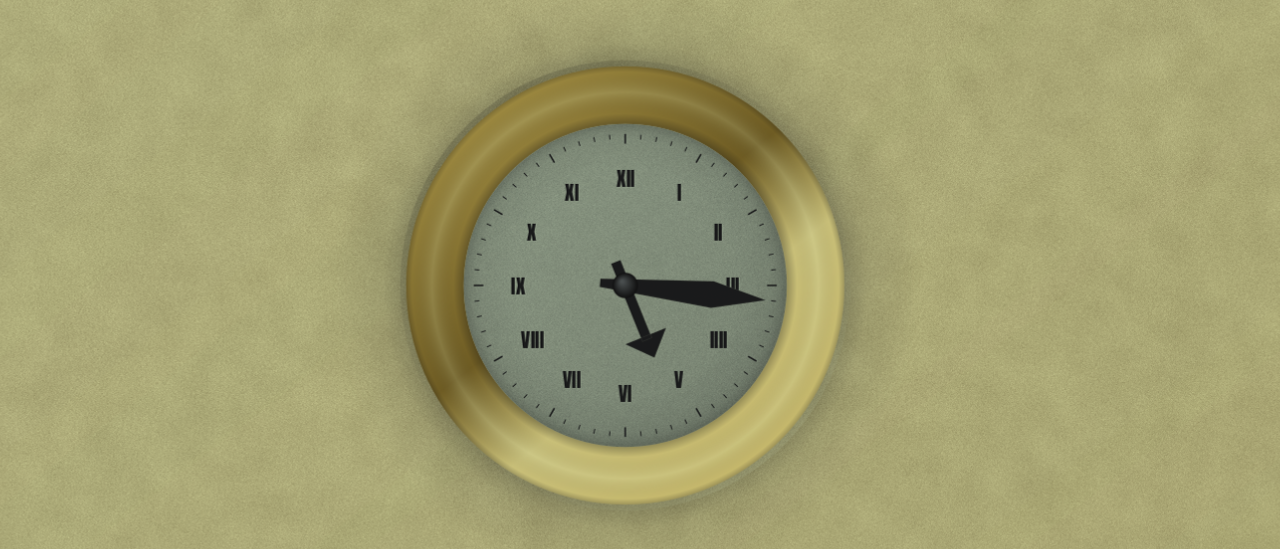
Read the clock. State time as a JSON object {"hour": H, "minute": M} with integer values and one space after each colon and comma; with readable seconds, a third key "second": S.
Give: {"hour": 5, "minute": 16}
